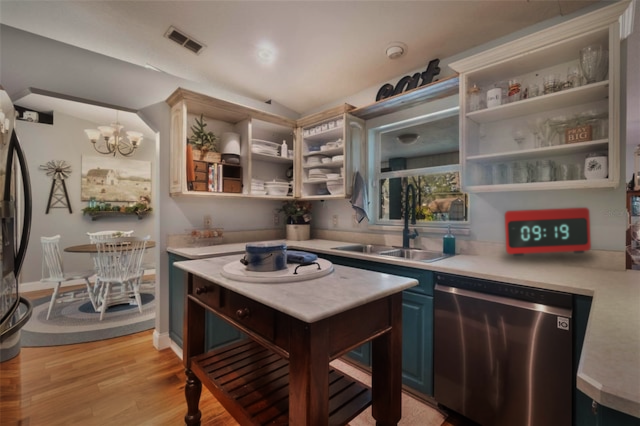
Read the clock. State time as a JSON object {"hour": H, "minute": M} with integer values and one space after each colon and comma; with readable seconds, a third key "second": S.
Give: {"hour": 9, "minute": 19}
